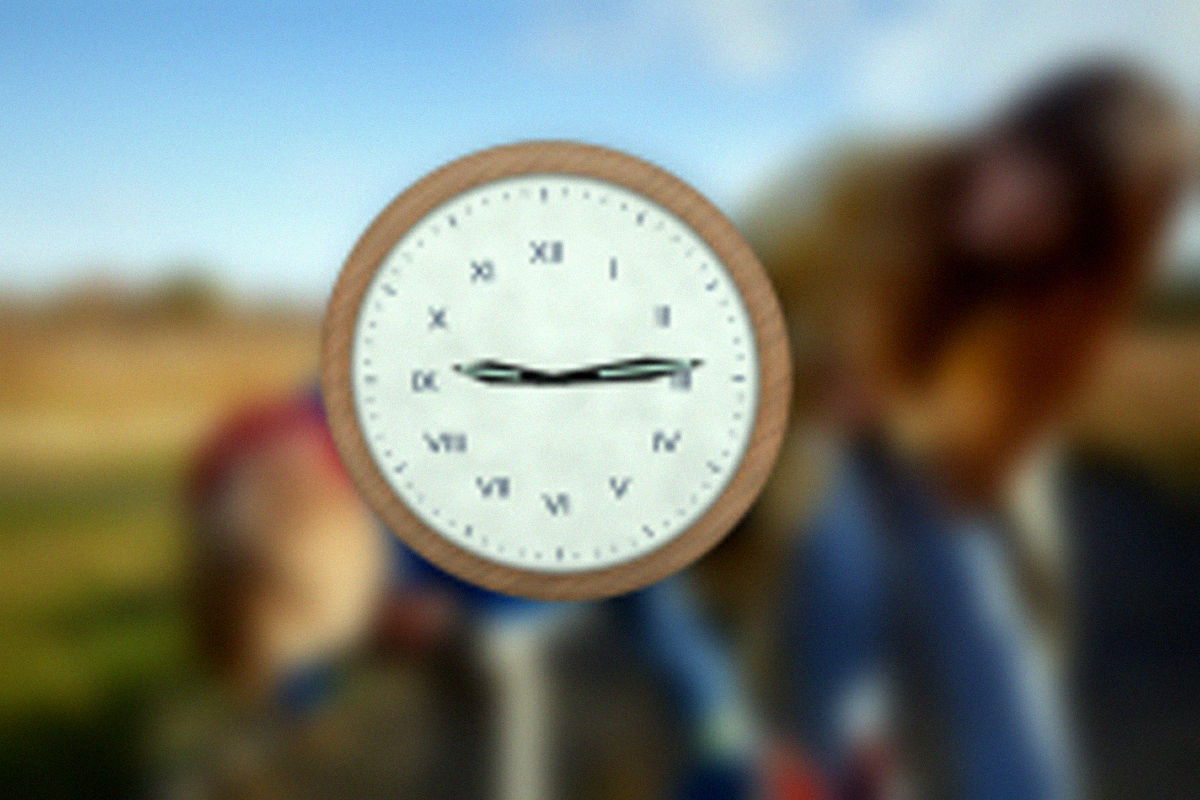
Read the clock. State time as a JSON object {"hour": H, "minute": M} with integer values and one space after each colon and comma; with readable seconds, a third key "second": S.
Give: {"hour": 9, "minute": 14}
